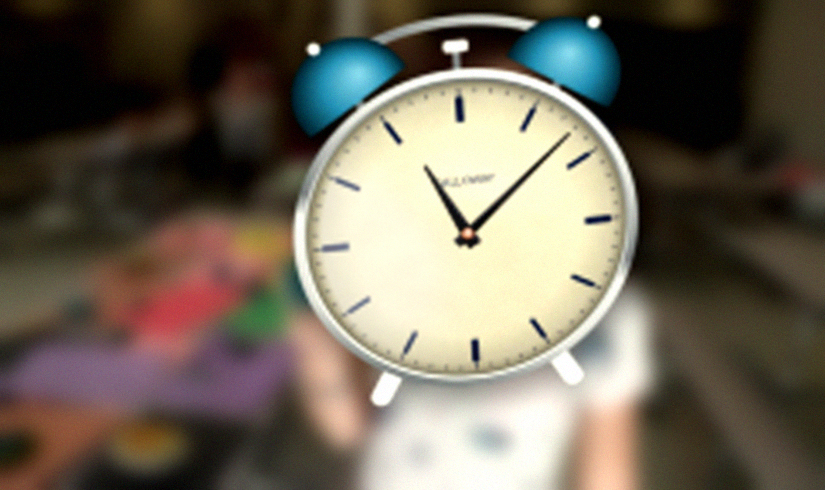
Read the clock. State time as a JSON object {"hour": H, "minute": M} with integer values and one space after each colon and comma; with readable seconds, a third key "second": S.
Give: {"hour": 11, "minute": 8}
